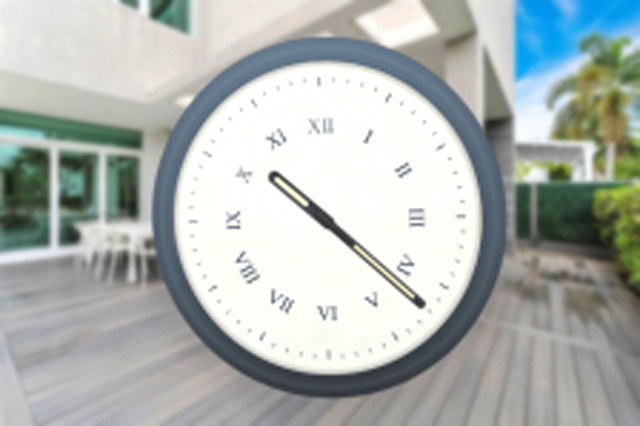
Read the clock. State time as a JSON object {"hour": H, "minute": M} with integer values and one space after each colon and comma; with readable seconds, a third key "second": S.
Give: {"hour": 10, "minute": 22}
